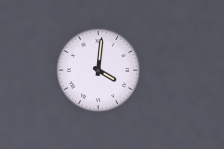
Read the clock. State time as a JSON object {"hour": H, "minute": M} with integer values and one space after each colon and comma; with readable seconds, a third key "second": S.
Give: {"hour": 4, "minute": 1}
